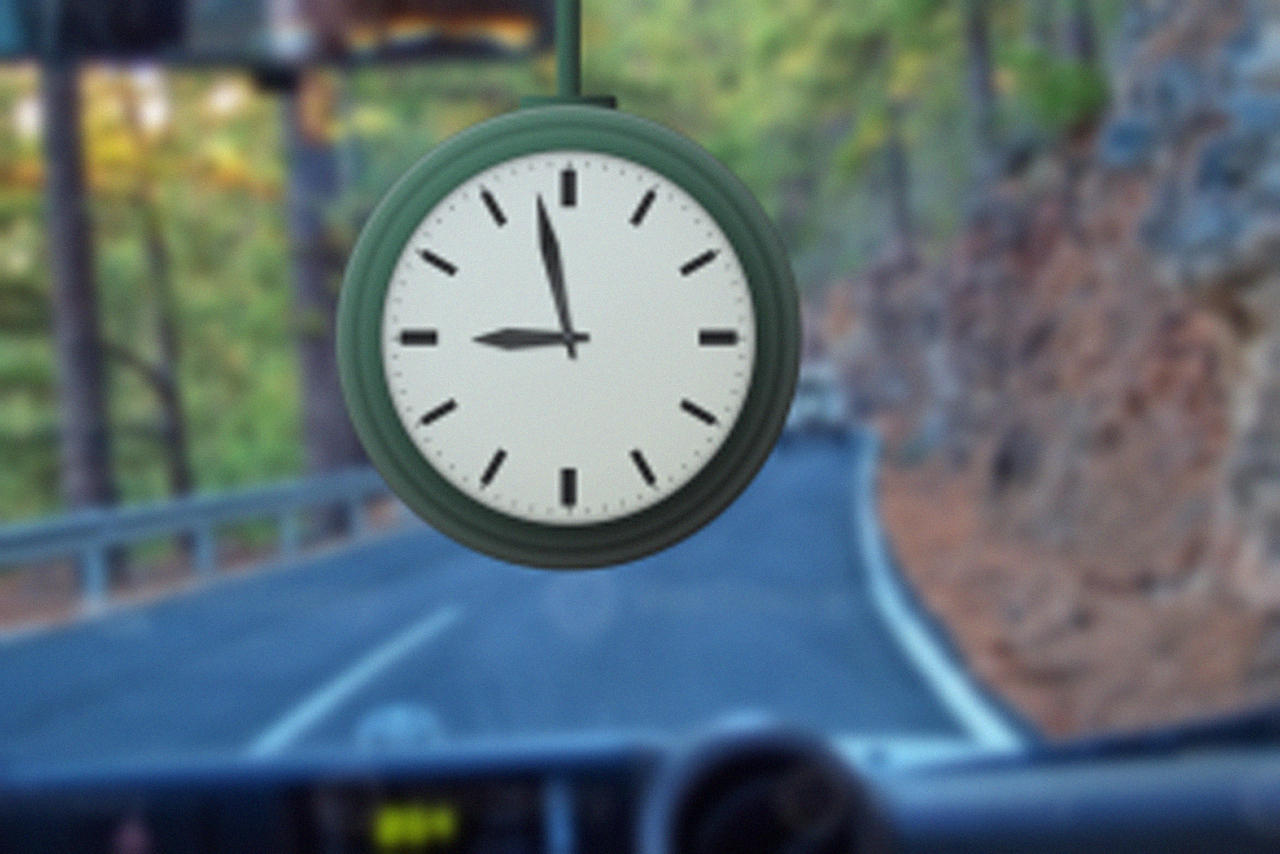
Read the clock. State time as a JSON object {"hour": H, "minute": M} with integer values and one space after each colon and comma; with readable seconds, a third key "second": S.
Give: {"hour": 8, "minute": 58}
